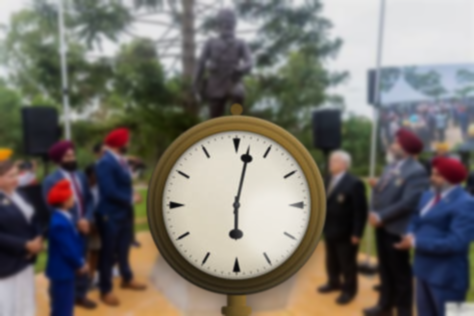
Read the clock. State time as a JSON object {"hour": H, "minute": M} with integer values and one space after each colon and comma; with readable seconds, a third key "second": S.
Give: {"hour": 6, "minute": 2}
